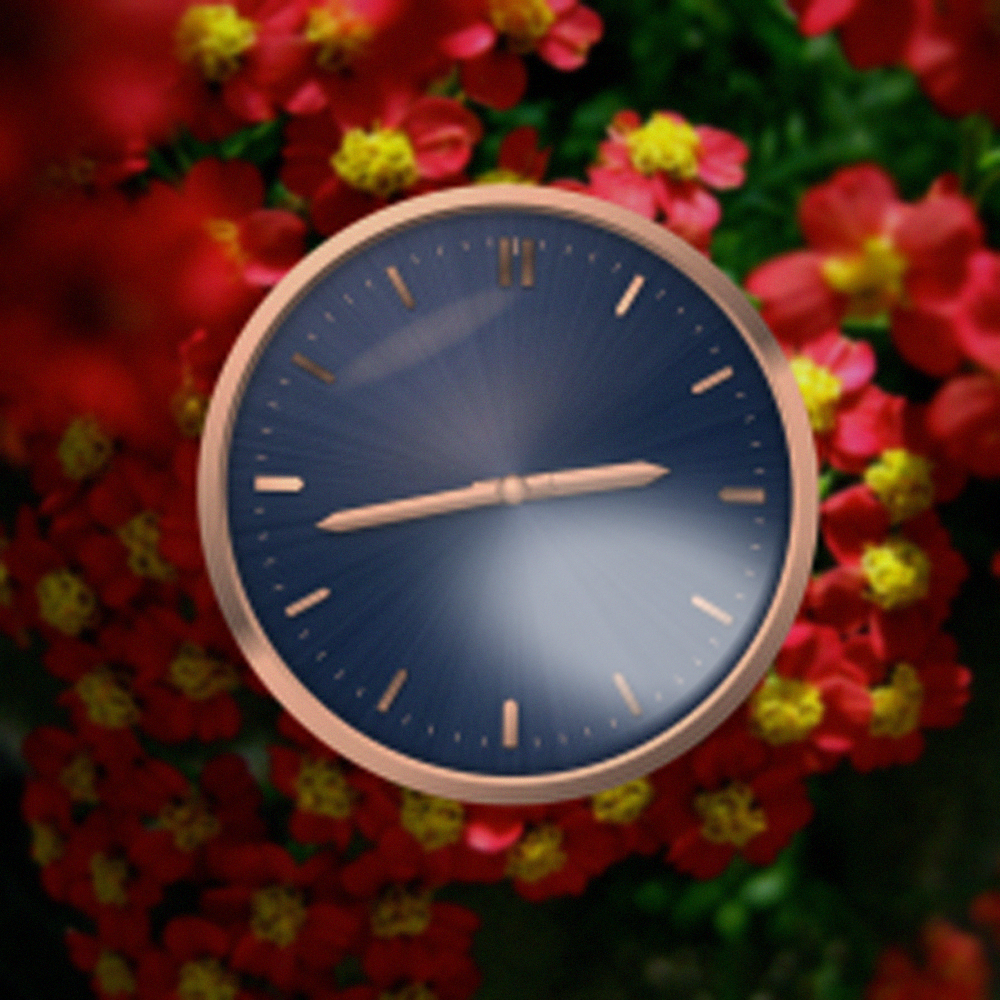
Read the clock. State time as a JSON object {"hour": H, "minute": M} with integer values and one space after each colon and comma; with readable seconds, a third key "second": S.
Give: {"hour": 2, "minute": 43}
